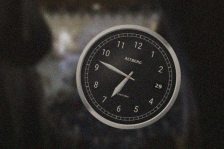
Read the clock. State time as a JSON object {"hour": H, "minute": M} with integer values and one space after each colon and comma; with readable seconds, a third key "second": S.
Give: {"hour": 6, "minute": 47}
